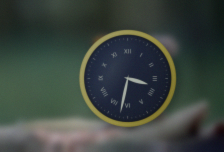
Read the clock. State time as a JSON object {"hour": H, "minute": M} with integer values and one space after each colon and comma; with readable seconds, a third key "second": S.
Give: {"hour": 3, "minute": 32}
